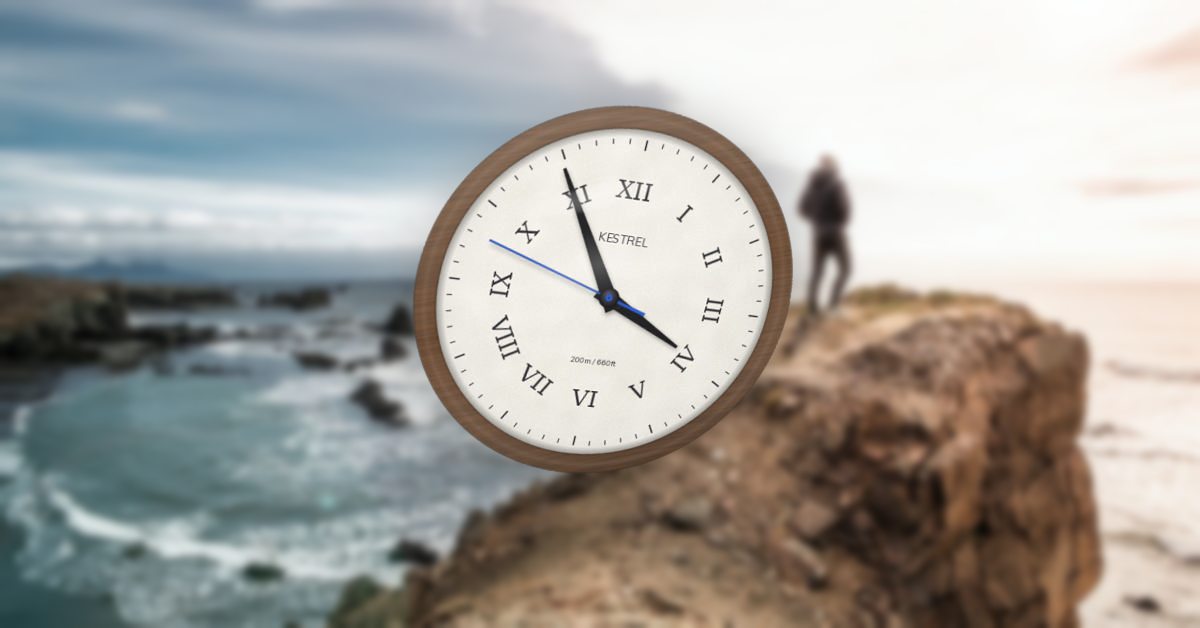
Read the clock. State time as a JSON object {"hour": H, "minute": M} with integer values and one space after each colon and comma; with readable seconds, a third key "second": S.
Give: {"hour": 3, "minute": 54, "second": 48}
